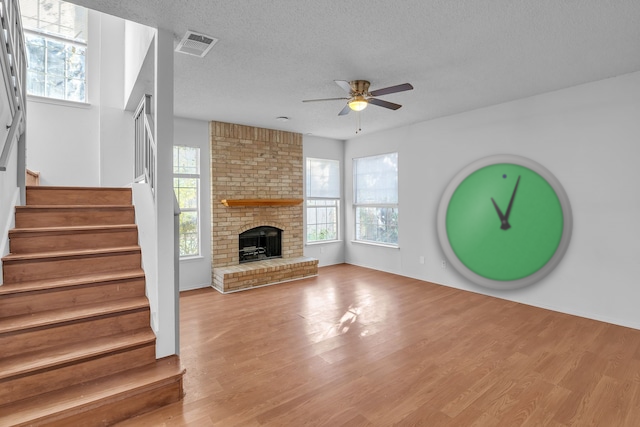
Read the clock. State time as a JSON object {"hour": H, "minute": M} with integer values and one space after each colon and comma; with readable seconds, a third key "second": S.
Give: {"hour": 11, "minute": 3}
